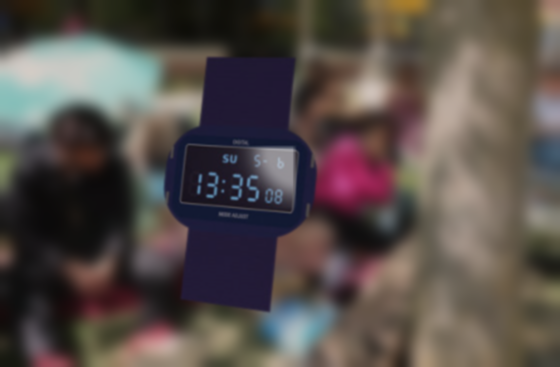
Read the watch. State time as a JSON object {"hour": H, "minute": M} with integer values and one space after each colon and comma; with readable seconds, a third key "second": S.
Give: {"hour": 13, "minute": 35, "second": 8}
